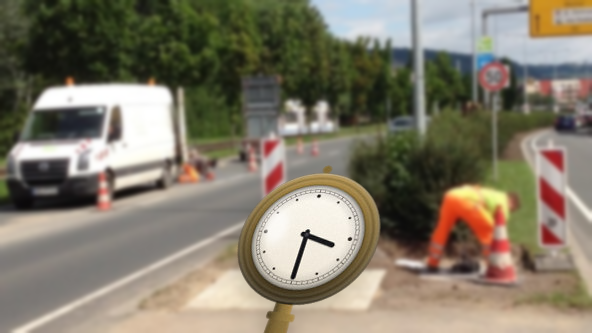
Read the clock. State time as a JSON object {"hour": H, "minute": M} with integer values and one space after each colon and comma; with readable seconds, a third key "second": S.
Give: {"hour": 3, "minute": 30}
